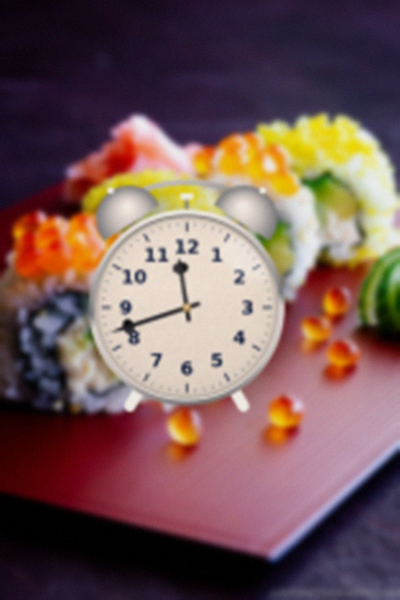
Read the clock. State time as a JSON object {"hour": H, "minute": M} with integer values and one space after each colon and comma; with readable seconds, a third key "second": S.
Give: {"hour": 11, "minute": 42}
